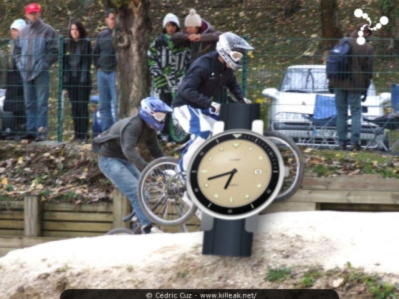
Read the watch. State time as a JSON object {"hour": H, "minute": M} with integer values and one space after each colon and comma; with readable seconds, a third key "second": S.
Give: {"hour": 6, "minute": 42}
